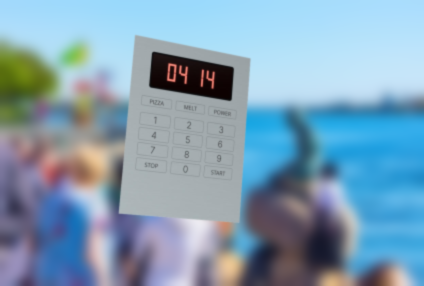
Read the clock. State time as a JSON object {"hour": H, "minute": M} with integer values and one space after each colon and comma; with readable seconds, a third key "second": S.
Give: {"hour": 4, "minute": 14}
